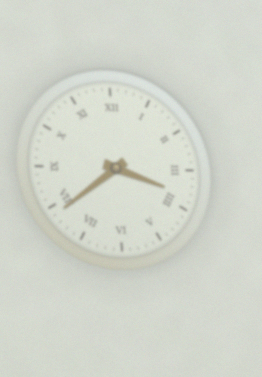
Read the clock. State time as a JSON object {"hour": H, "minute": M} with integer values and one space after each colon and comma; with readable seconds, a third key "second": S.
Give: {"hour": 3, "minute": 39}
